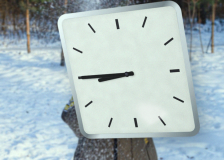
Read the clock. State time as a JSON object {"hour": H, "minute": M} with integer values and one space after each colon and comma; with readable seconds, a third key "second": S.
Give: {"hour": 8, "minute": 45}
